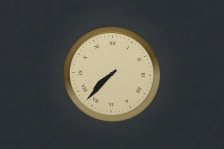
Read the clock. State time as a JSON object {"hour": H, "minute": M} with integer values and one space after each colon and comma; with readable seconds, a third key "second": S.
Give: {"hour": 7, "minute": 37}
